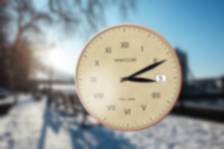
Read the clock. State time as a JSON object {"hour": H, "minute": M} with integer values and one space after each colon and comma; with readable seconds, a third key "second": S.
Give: {"hour": 3, "minute": 11}
